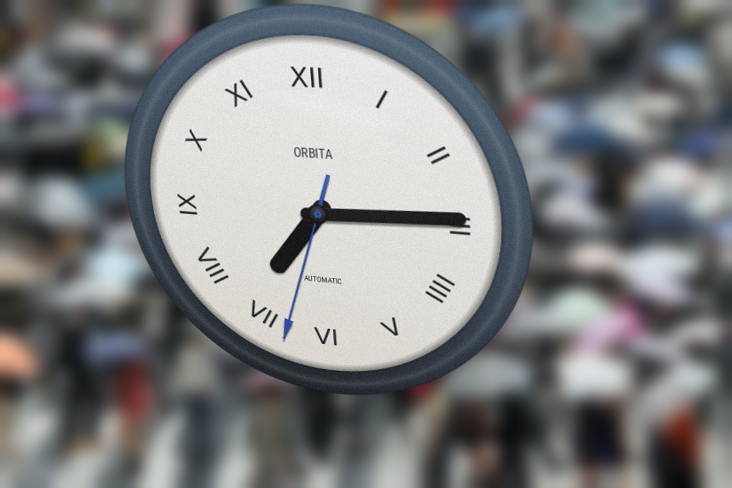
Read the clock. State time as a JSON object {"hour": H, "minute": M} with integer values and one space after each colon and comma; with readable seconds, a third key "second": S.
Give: {"hour": 7, "minute": 14, "second": 33}
